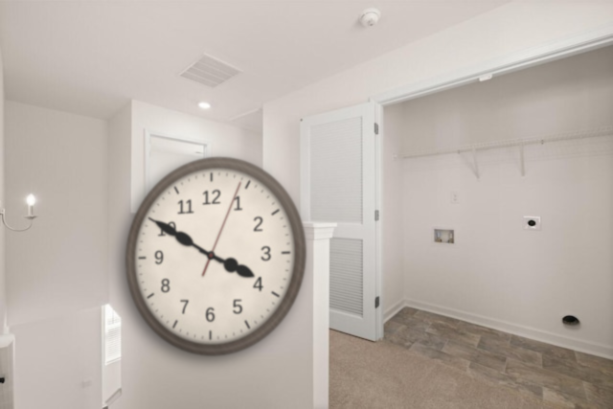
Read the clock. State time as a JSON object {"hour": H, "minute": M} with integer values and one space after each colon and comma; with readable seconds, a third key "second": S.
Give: {"hour": 3, "minute": 50, "second": 4}
